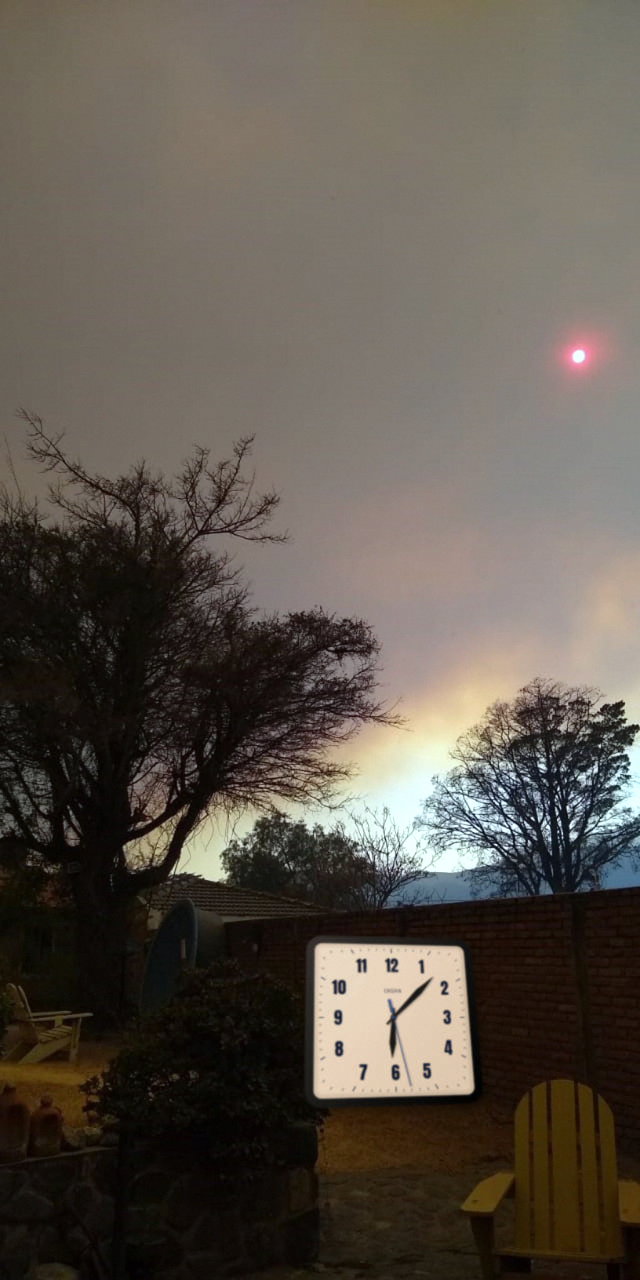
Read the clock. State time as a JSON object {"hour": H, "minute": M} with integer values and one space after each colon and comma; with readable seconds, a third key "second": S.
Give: {"hour": 6, "minute": 7, "second": 28}
